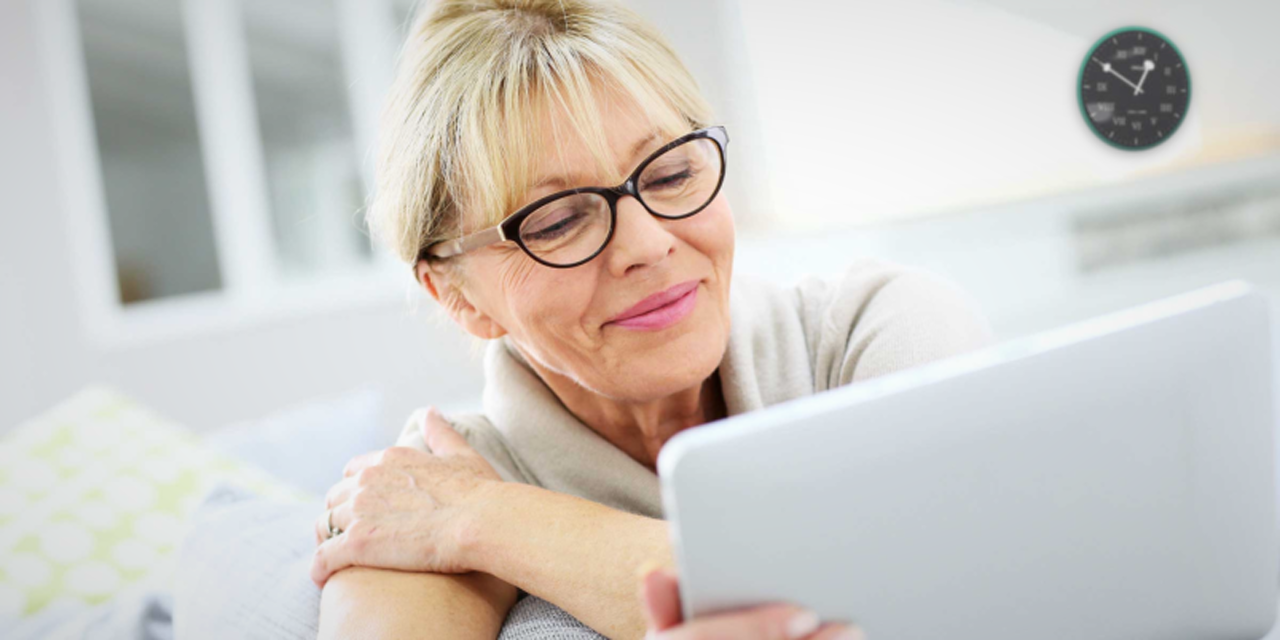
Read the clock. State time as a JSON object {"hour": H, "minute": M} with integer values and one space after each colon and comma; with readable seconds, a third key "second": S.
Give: {"hour": 12, "minute": 50}
